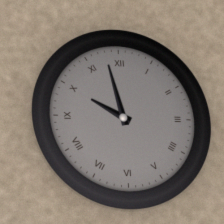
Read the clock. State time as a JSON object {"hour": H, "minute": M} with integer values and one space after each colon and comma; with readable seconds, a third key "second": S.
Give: {"hour": 9, "minute": 58}
